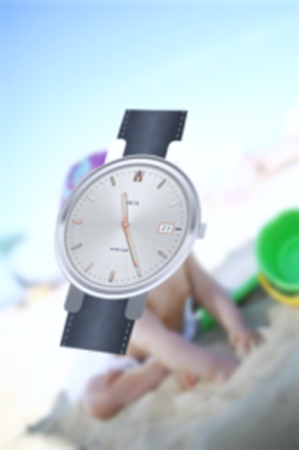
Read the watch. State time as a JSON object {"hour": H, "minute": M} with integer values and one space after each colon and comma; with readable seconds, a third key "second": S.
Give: {"hour": 11, "minute": 25}
